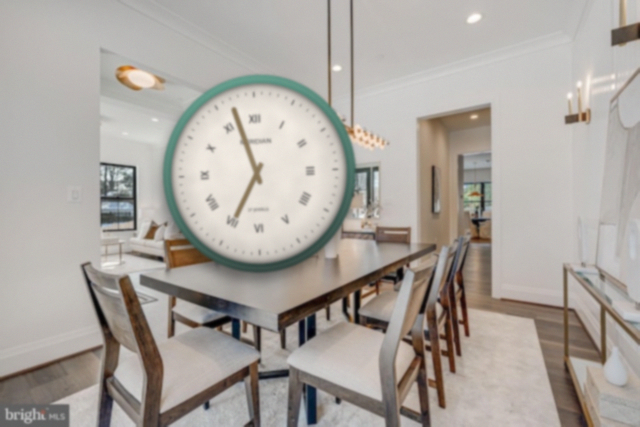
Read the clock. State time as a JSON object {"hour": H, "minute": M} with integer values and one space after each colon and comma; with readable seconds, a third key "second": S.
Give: {"hour": 6, "minute": 57}
